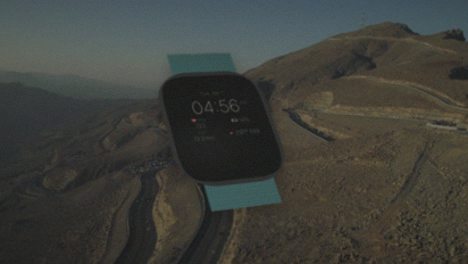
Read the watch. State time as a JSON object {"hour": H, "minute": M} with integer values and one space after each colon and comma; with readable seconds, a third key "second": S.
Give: {"hour": 4, "minute": 56}
